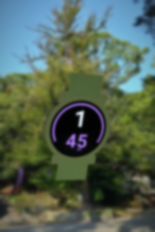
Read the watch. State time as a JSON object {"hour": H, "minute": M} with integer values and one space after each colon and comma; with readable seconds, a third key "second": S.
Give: {"hour": 1, "minute": 45}
